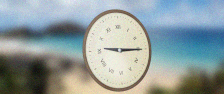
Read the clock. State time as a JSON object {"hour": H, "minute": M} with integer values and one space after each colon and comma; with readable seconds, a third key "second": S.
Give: {"hour": 9, "minute": 15}
